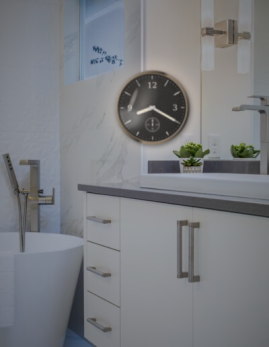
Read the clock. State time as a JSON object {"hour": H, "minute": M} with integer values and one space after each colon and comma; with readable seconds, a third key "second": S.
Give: {"hour": 8, "minute": 20}
